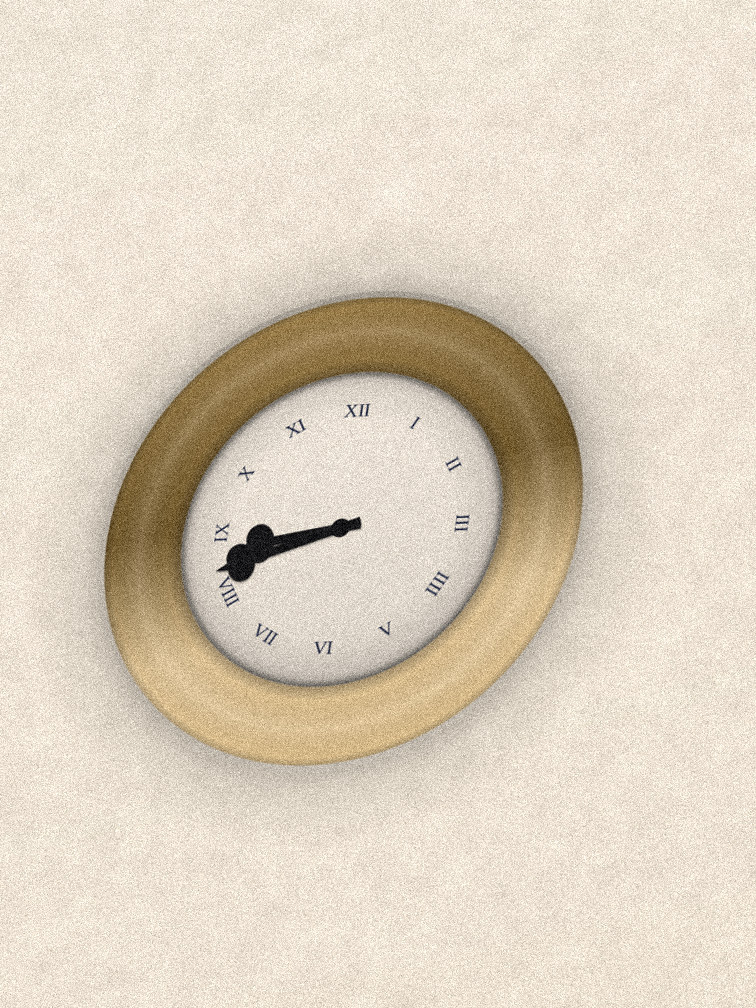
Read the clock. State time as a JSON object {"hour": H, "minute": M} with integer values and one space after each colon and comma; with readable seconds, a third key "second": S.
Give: {"hour": 8, "minute": 42}
